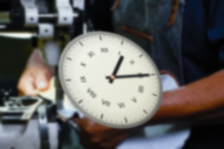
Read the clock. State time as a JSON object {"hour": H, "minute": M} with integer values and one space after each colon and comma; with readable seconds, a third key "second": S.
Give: {"hour": 1, "minute": 15}
